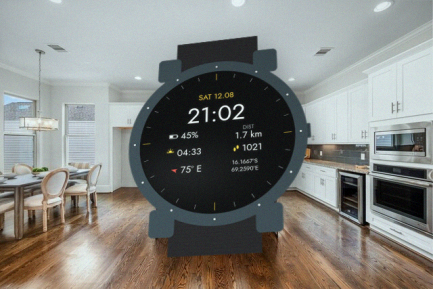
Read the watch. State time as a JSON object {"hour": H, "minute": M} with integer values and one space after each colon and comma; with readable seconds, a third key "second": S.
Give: {"hour": 21, "minute": 2}
